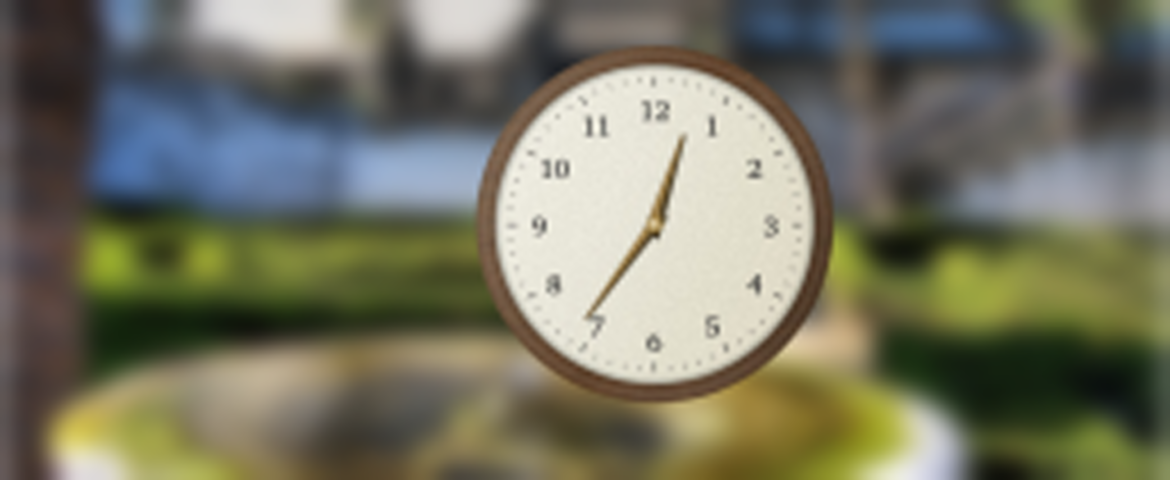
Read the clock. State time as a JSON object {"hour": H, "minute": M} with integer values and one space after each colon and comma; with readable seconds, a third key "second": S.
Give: {"hour": 12, "minute": 36}
